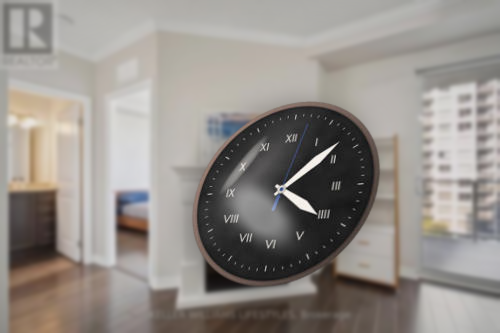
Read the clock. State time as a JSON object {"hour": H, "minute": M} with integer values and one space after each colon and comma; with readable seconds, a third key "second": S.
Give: {"hour": 4, "minute": 8, "second": 2}
